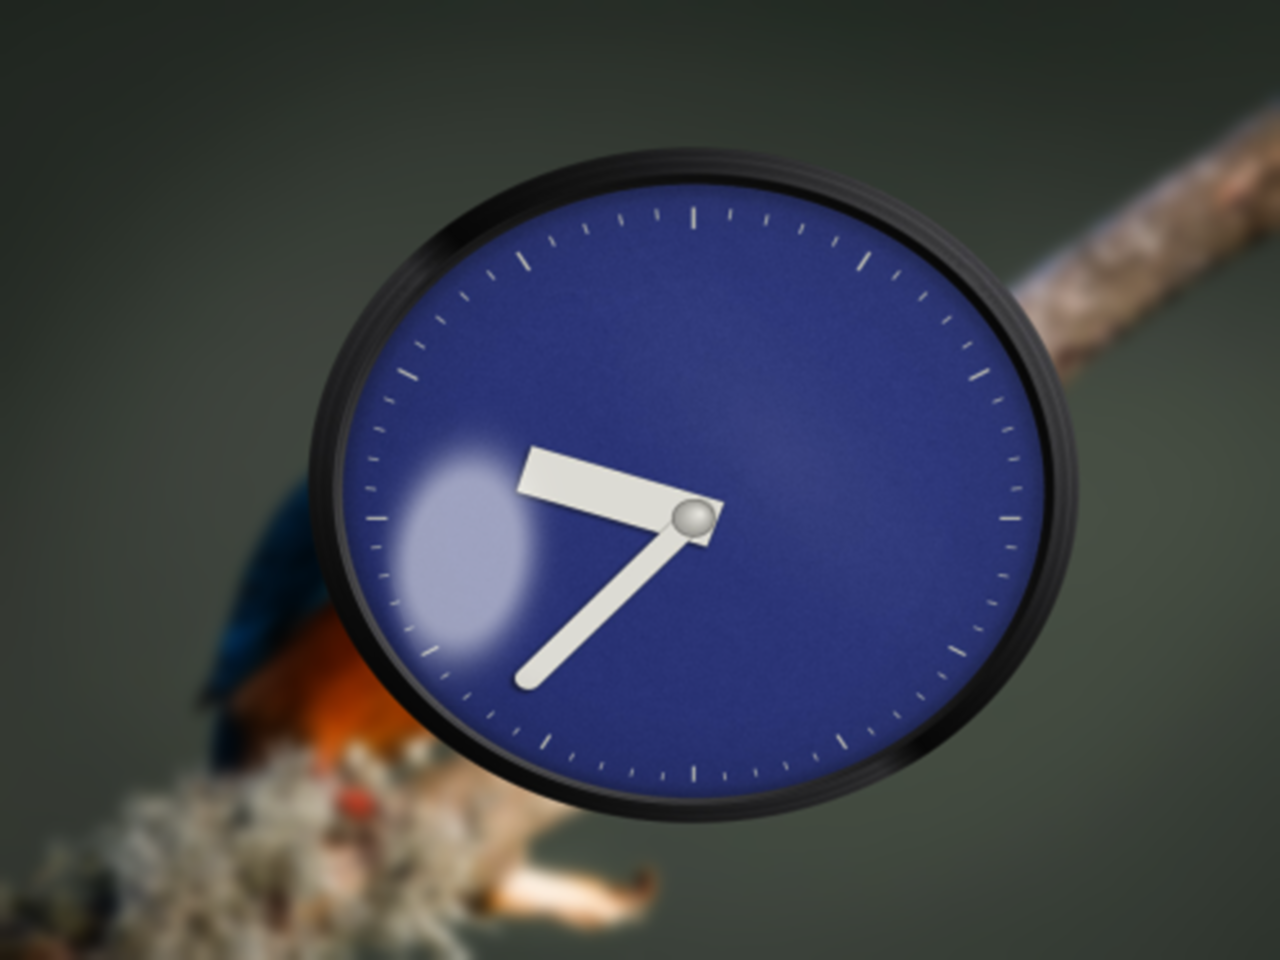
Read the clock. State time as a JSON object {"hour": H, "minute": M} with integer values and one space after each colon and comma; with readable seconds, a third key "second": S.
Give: {"hour": 9, "minute": 37}
